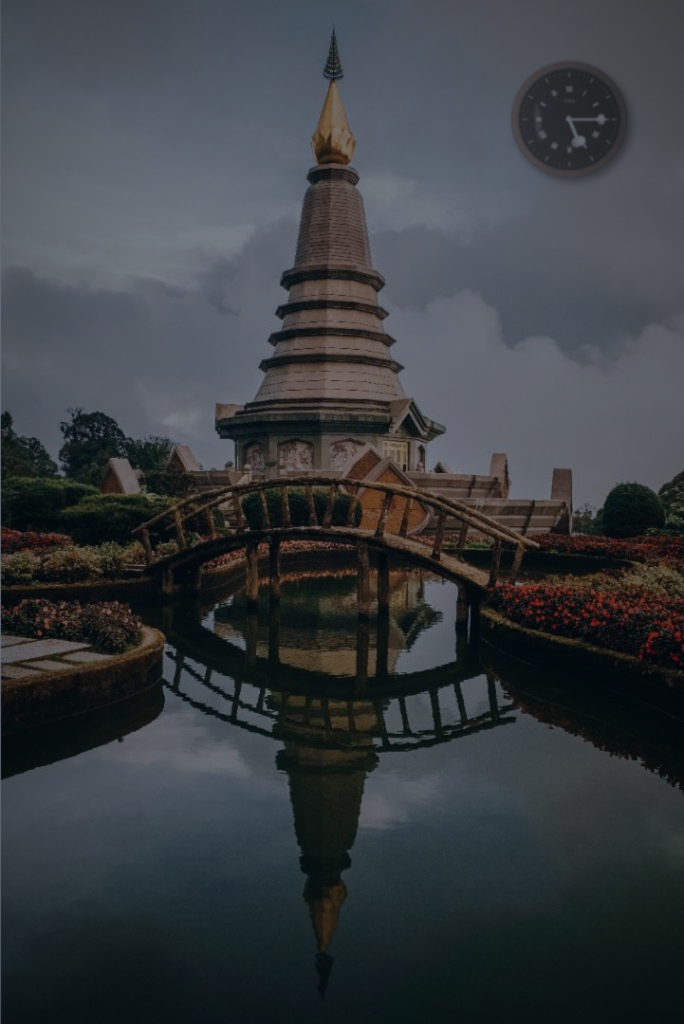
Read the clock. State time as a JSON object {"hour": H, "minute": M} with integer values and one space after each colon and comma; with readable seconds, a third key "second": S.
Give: {"hour": 5, "minute": 15}
